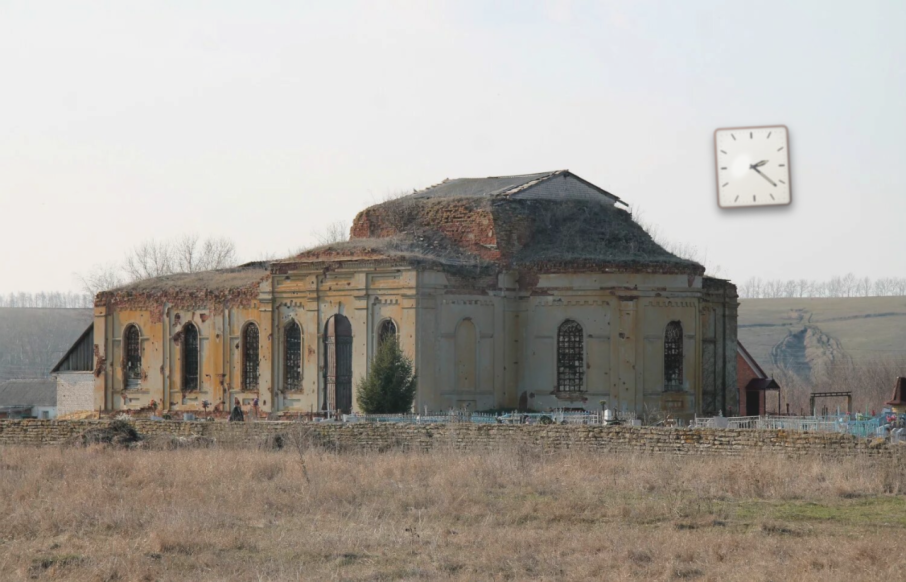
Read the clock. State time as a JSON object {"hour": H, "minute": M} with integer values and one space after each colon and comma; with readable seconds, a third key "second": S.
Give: {"hour": 2, "minute": 22}
